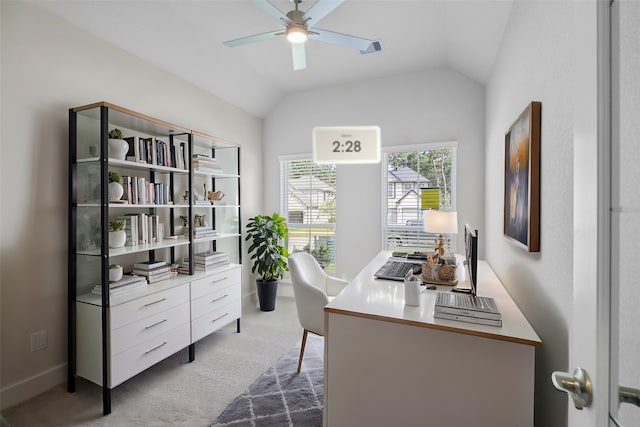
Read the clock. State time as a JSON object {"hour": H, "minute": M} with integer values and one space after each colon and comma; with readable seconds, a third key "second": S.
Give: {"hour": 2, "minute": 28}
